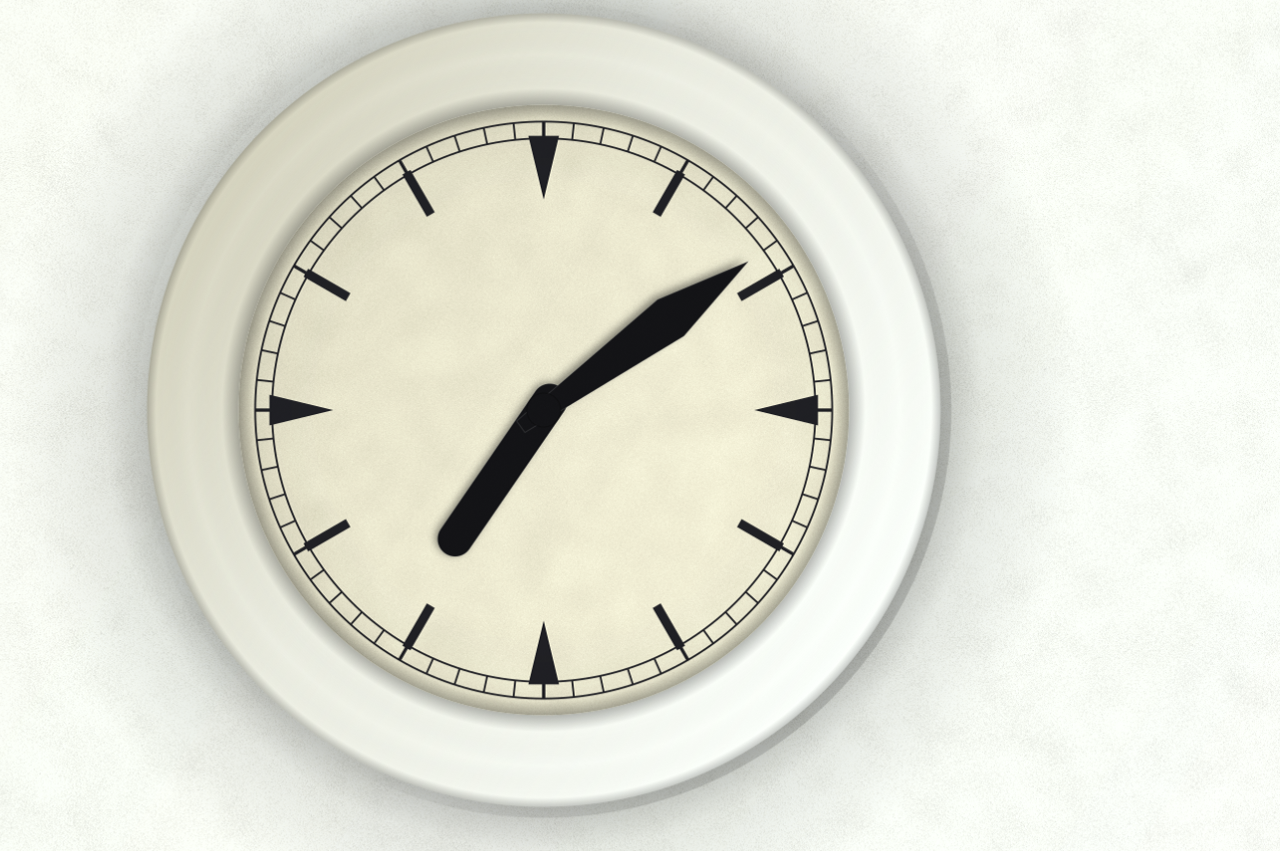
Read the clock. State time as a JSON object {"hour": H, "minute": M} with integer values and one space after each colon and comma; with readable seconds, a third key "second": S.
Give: {"hour": 7, "minute": 9}
